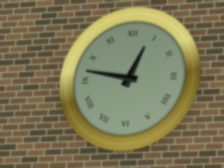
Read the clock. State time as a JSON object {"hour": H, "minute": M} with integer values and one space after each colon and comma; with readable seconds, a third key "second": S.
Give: {"hour": 12, "minute": 47}
